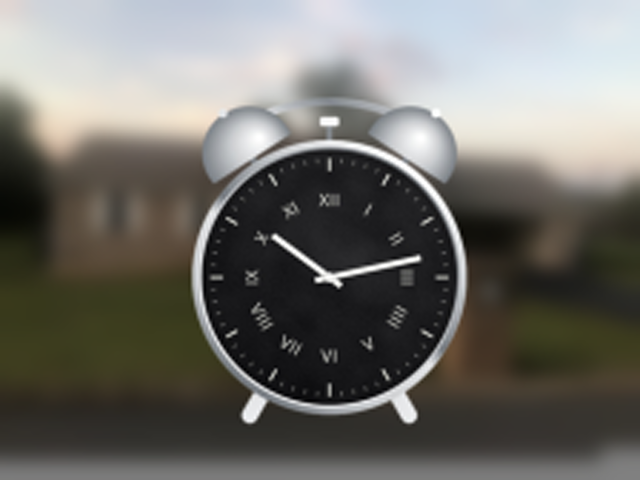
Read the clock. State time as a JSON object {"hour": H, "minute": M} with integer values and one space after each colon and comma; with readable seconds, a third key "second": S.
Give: {"hour": 10, "minute": 13}
